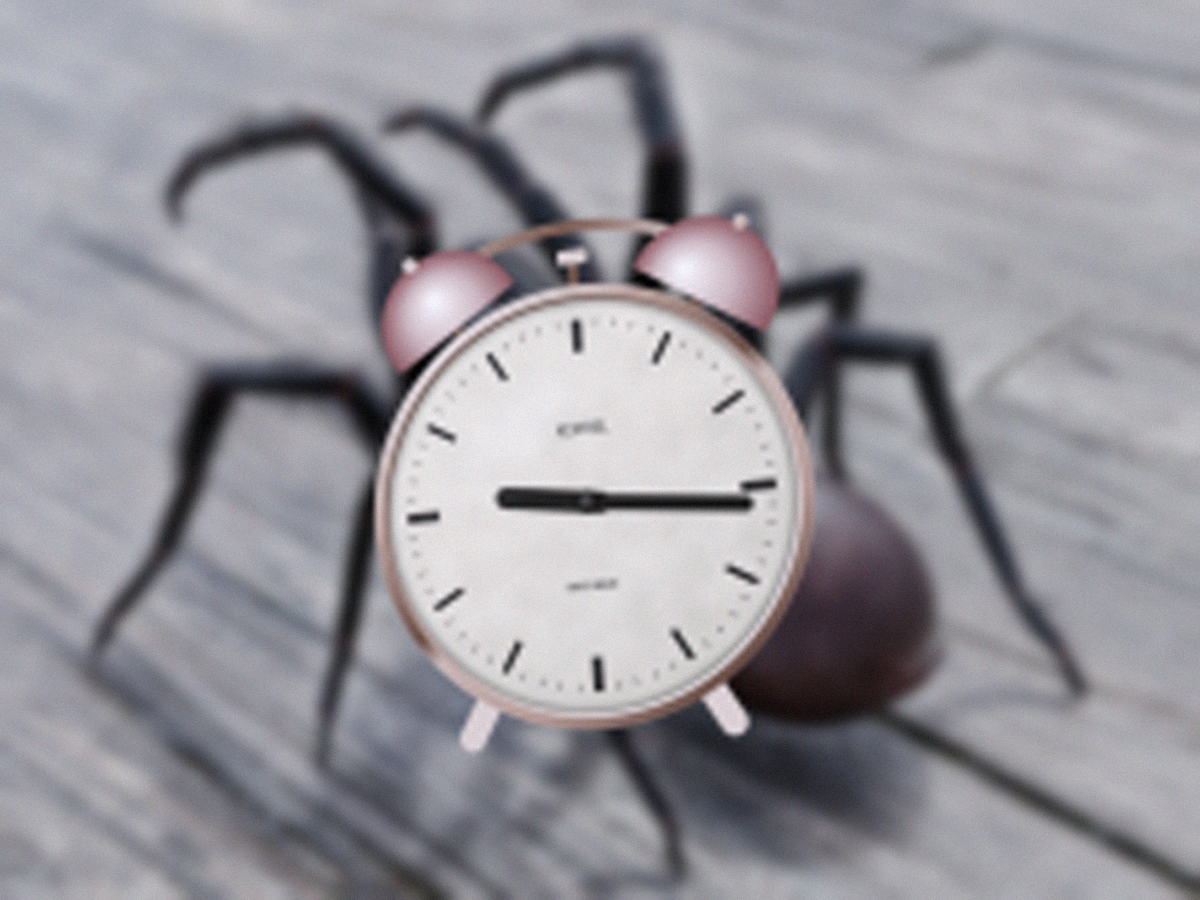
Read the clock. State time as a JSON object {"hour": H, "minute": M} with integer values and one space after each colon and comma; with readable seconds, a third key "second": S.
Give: {"hour": 9, "minute": 16}
